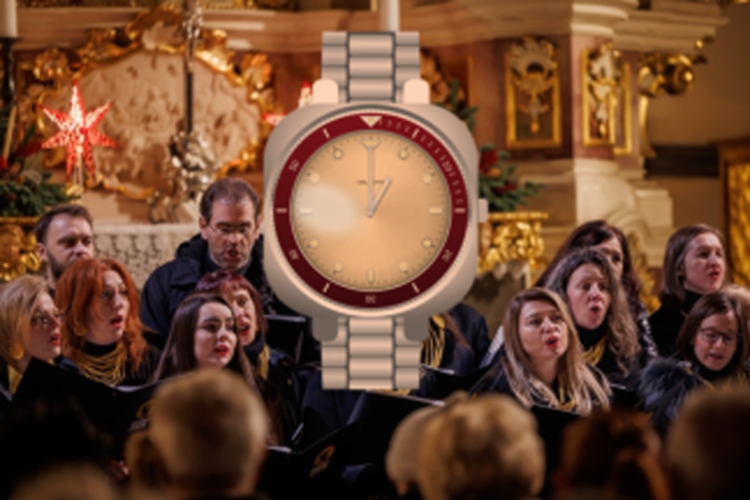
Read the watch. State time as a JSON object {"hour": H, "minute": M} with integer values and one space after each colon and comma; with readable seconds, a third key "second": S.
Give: {"hour": 1, "minute": 0}
